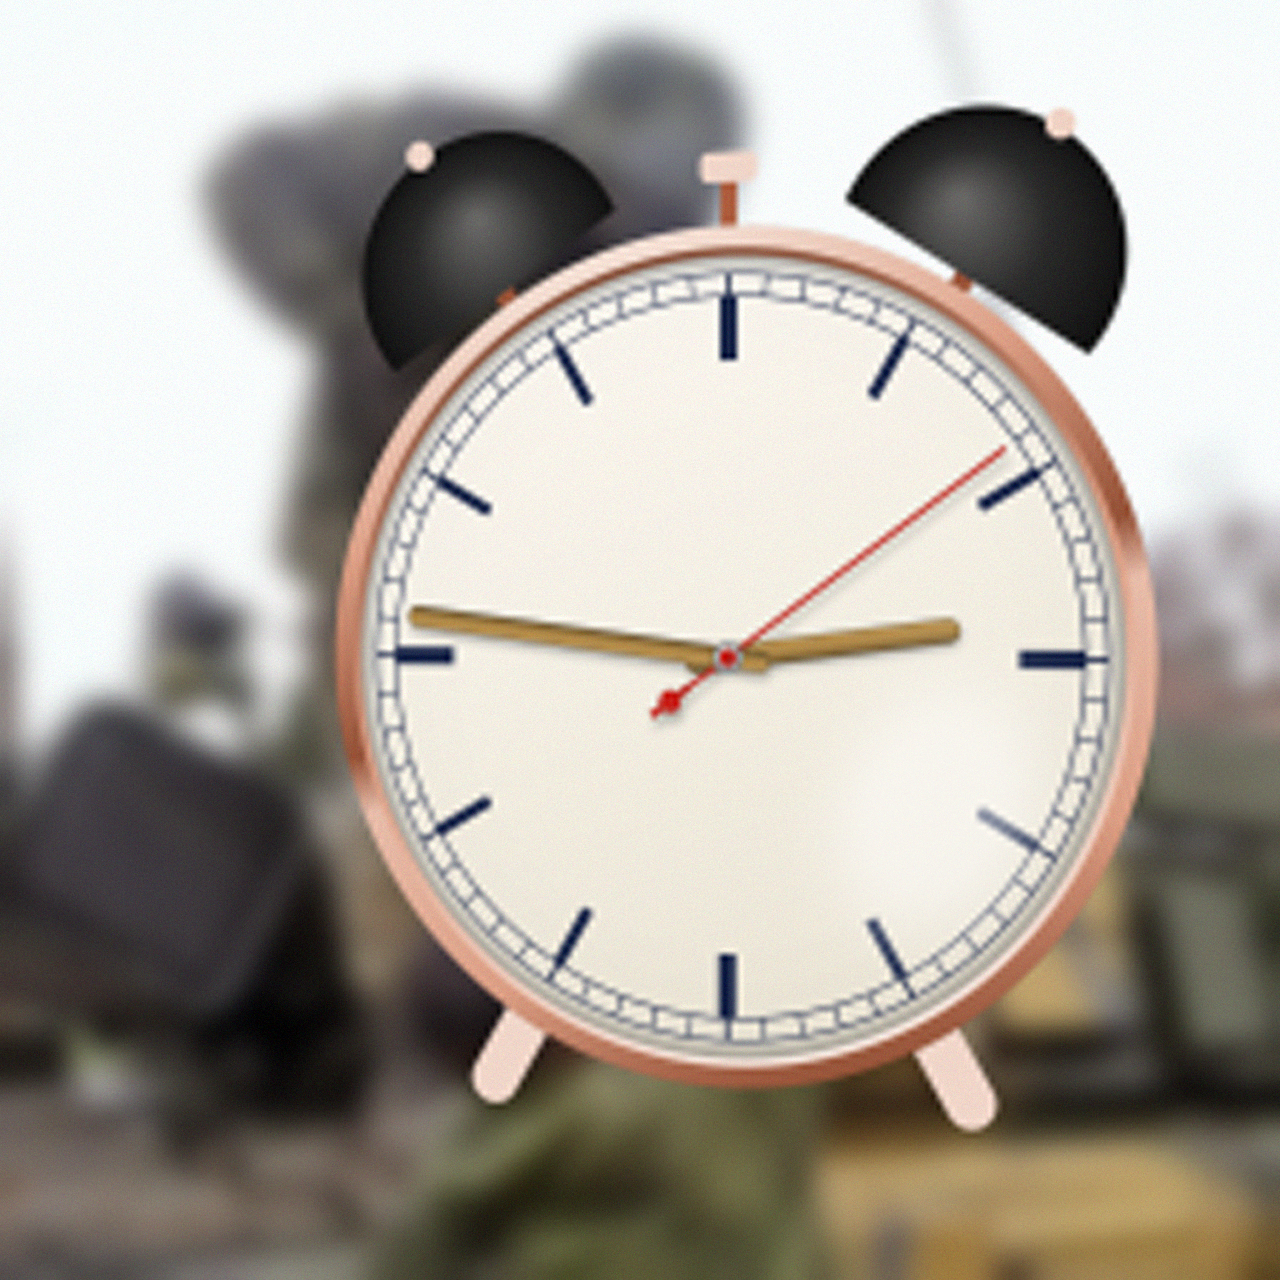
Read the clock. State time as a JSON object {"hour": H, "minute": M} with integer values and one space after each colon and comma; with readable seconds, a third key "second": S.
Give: {"hour": 2, "minute": 46, "second": 9}
